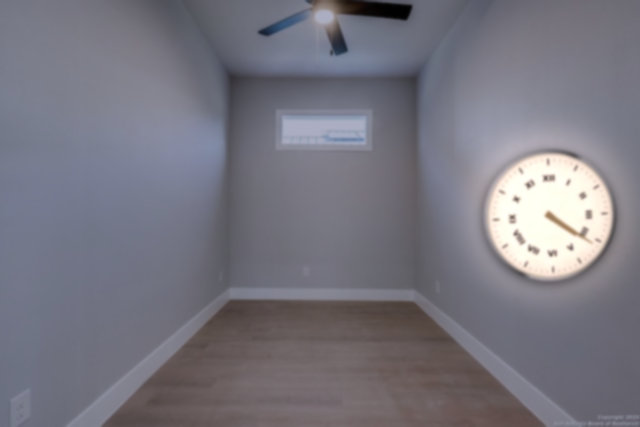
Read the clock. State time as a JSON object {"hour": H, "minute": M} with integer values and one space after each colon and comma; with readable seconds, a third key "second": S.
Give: {"hour": 4, "minute": 21}
